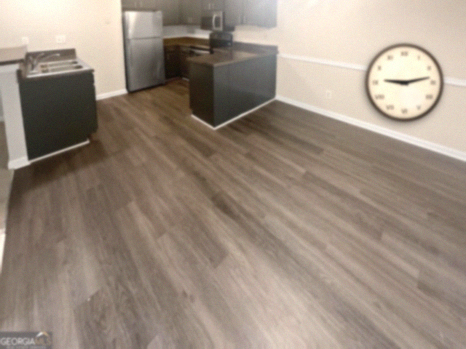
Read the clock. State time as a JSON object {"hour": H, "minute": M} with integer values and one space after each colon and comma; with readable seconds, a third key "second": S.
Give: {"hour": 9, "minute": 13}
